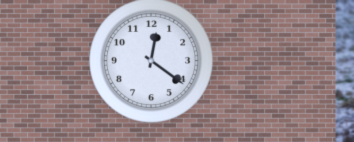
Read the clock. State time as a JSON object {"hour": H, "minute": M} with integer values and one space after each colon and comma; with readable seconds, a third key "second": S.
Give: {"hour": 12, "minute": 21}
